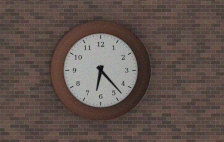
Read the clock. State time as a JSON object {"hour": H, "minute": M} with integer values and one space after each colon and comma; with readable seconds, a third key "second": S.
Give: {"hour": 6, "minute": 23}
